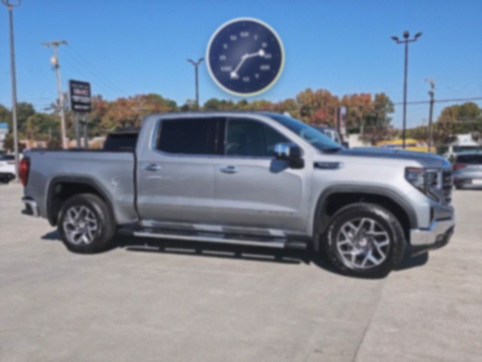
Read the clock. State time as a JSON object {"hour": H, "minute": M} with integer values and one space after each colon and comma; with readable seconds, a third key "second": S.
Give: {"hour": 2, "minute": 36}
